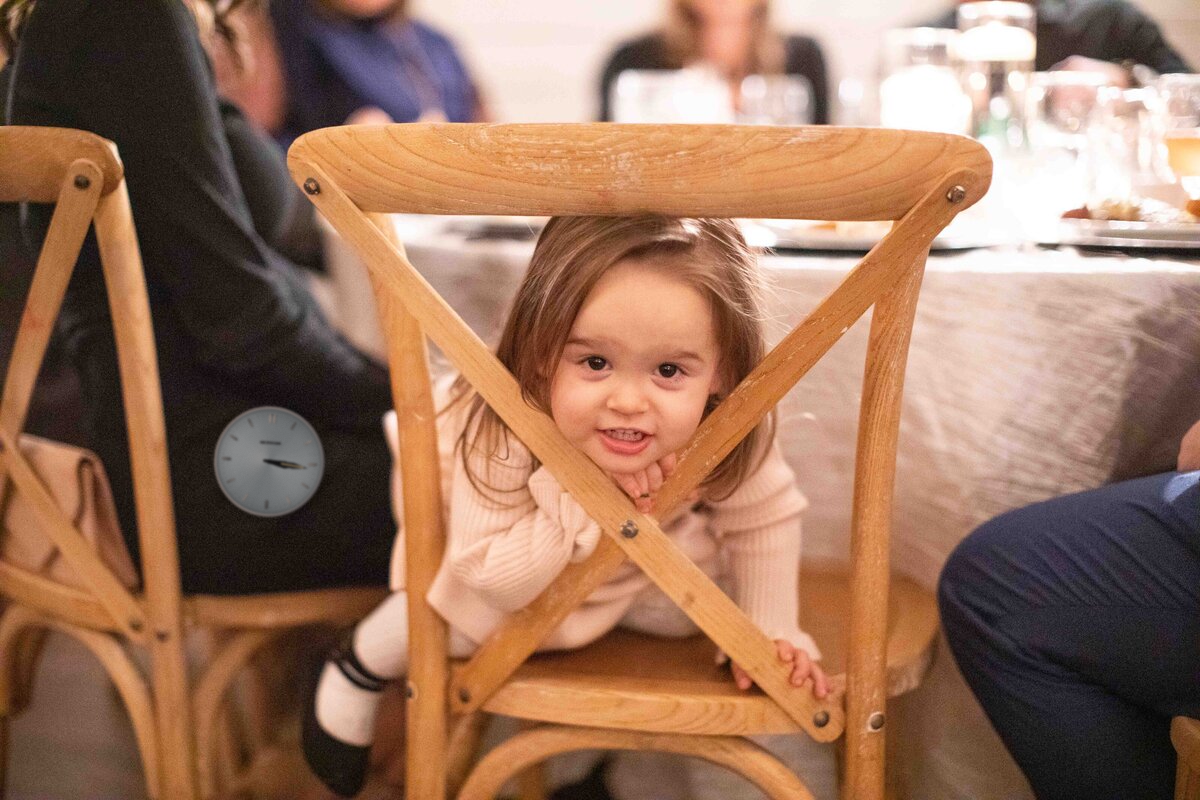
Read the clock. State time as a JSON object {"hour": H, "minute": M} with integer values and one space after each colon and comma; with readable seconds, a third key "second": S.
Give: {"hour": 3, "minute": 16}
